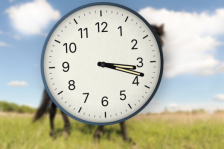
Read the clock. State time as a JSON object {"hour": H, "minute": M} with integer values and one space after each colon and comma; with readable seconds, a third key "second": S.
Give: {"hour": 3, "minute": 18}
